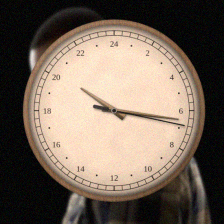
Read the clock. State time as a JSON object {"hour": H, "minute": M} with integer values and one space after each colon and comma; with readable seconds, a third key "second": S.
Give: {"hour": 20, "minute": 16, "second": 17}
